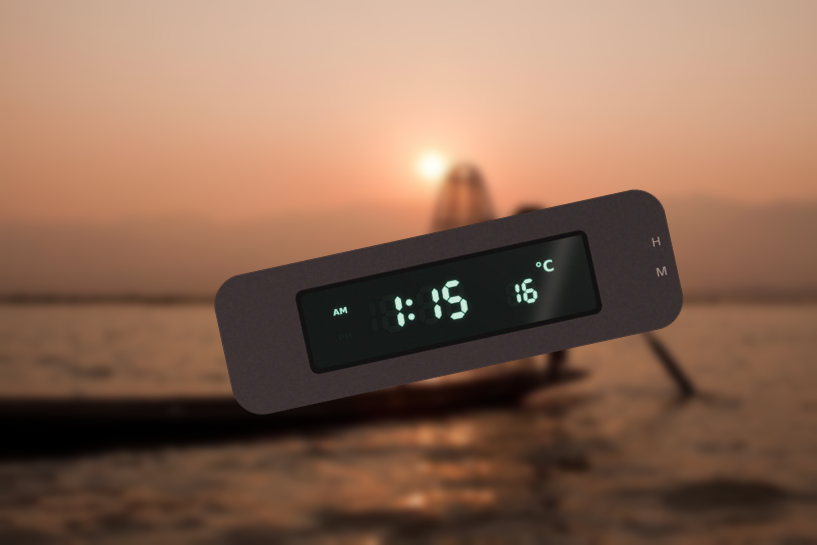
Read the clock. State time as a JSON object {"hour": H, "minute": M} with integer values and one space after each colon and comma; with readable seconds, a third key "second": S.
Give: {"hour": 1, "minute": 15}
